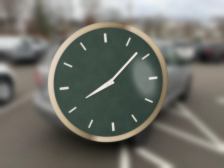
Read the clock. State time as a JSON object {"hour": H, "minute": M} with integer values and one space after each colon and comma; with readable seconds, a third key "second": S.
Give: {"hour": 8, "minute": 8}
